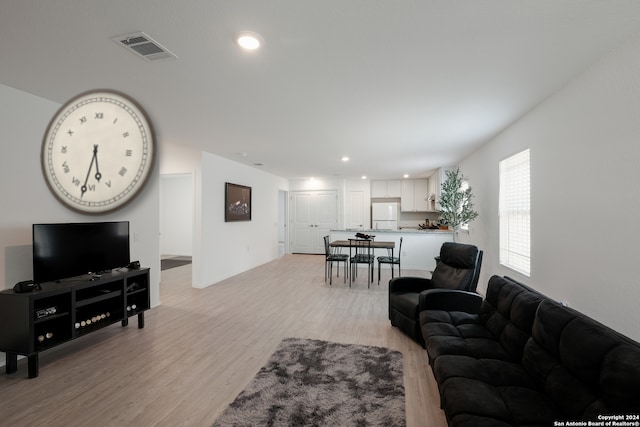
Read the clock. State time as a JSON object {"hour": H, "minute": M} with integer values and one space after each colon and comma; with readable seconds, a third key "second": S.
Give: {"hour": 5, "minute": 32}
